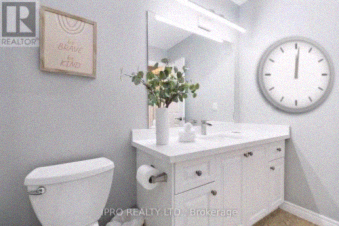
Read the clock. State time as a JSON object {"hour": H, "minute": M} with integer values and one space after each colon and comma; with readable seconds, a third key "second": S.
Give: {"hour": 12, "minute": 1}
